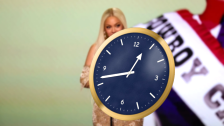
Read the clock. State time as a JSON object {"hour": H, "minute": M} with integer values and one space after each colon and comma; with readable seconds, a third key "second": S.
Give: {"hour": 12, "minute": 42}
